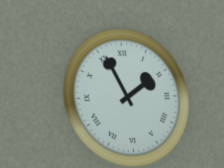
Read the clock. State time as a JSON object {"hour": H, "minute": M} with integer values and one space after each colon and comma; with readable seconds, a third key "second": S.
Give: {"hour": 1, "minute": 56}
